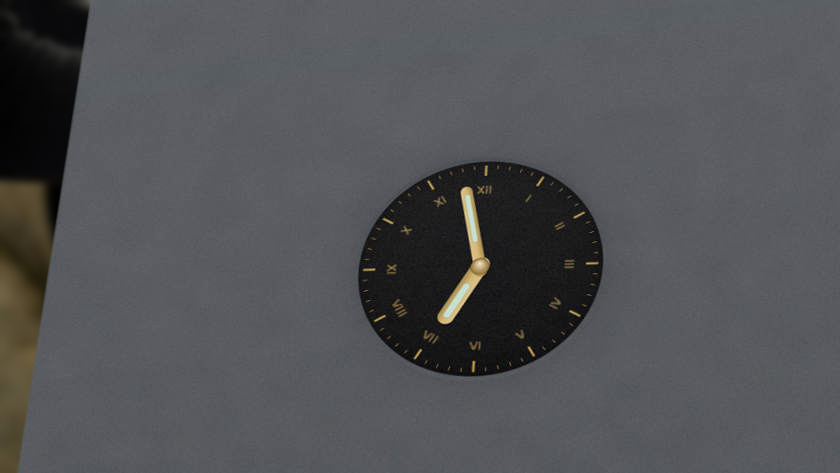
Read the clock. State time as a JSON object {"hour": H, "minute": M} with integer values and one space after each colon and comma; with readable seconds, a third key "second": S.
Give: {"hour": 6, "minute": 58}
